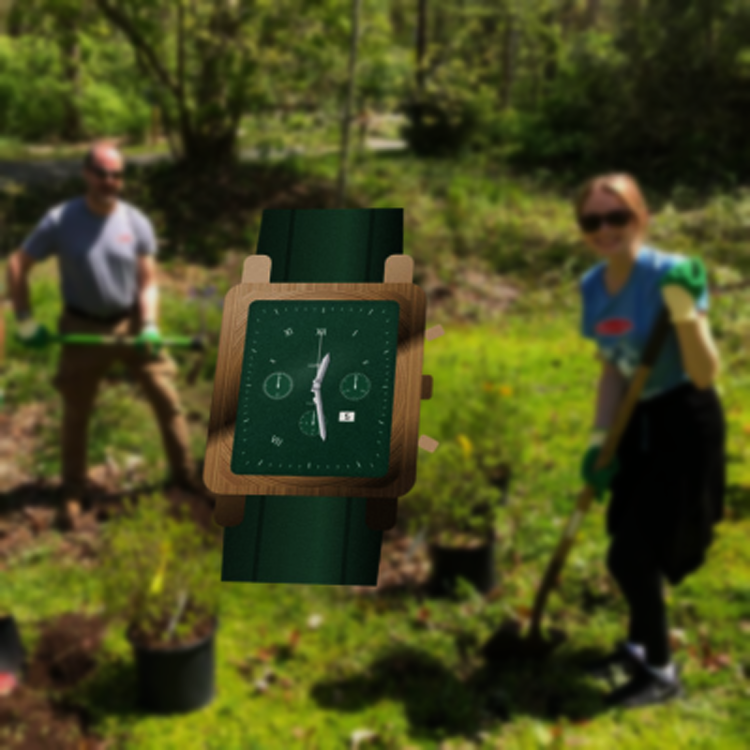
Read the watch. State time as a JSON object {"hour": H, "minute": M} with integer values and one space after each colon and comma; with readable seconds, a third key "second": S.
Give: {"hour": 12, "minute": 28}
